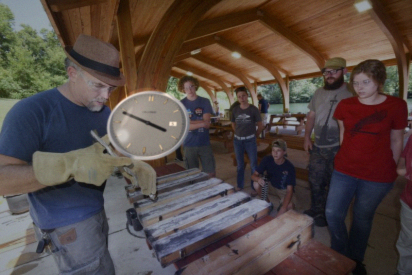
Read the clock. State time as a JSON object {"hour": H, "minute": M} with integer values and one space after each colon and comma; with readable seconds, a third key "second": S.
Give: {"hour": 3, "minute": 49}
